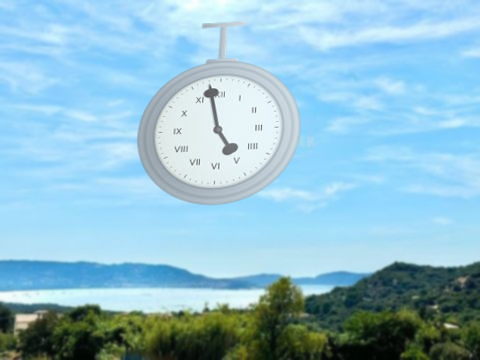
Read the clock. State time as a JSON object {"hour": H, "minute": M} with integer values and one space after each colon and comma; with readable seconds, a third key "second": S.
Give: {"hour": 4, "minute": 58}
